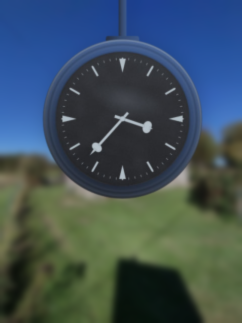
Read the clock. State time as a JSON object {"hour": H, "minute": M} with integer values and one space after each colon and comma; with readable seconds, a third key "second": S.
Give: {"hour": 3, "minute": 37}
